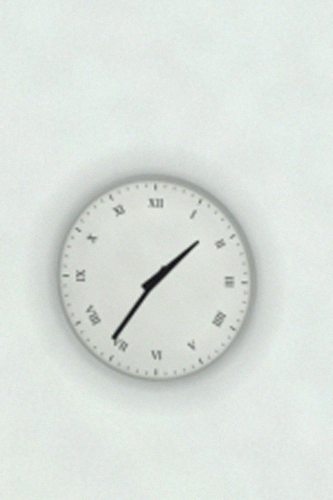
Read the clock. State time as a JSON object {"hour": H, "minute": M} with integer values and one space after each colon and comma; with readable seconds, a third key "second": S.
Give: {"hour": 1, "minute": 36}
